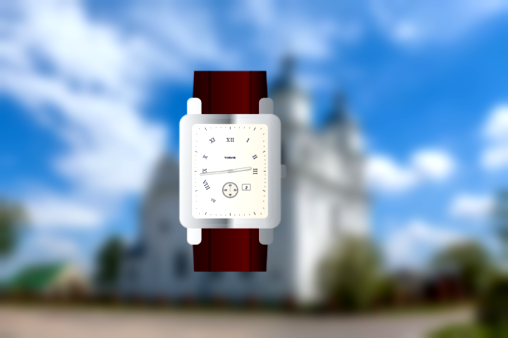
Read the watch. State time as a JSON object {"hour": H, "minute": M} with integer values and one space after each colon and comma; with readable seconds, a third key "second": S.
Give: {"hour": 2, "minute": 44}
